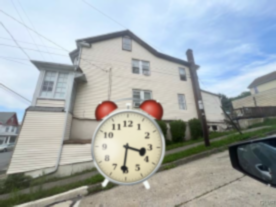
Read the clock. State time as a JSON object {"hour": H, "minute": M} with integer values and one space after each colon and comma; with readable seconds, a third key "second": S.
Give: {"hour": 3, "minute": 31}
